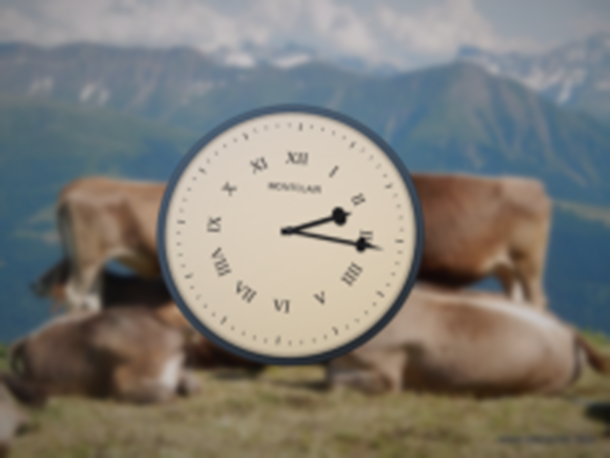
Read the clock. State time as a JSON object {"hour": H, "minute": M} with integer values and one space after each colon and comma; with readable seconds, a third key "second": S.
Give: {"hour": 2, "minute": 16}
